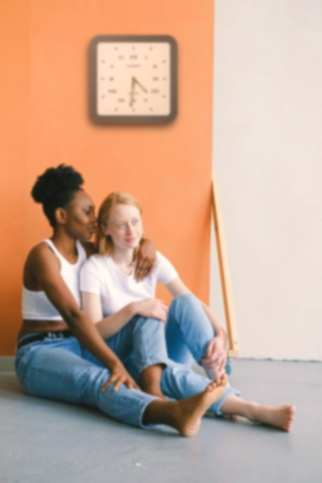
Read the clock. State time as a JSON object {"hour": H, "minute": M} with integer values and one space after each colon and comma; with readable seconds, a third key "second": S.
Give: {"hour": 4, "minute": 31}
